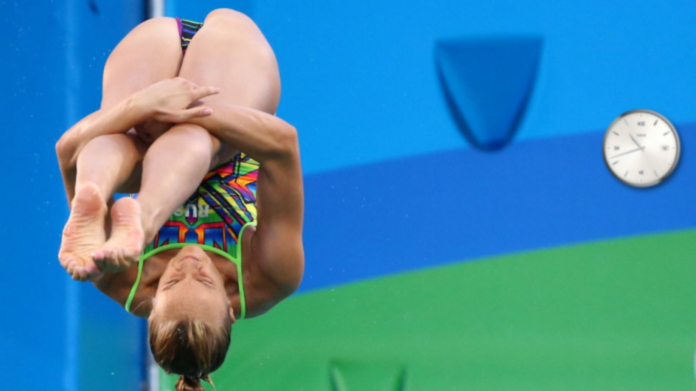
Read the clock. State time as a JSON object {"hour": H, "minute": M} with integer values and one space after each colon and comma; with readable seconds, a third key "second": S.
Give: {"hour": 10, "minute": 42}
